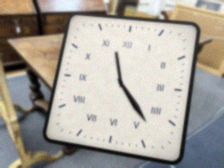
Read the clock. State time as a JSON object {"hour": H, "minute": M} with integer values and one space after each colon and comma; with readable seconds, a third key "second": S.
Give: {"hour": 11, "minute": 23}
